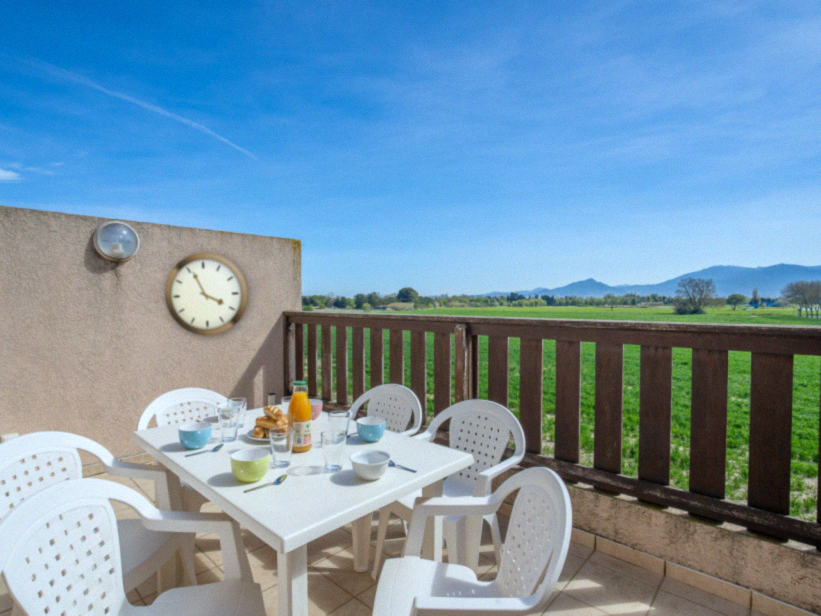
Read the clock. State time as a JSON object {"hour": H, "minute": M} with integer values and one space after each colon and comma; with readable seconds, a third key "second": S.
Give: {"hour": 3, "minute": 56}
